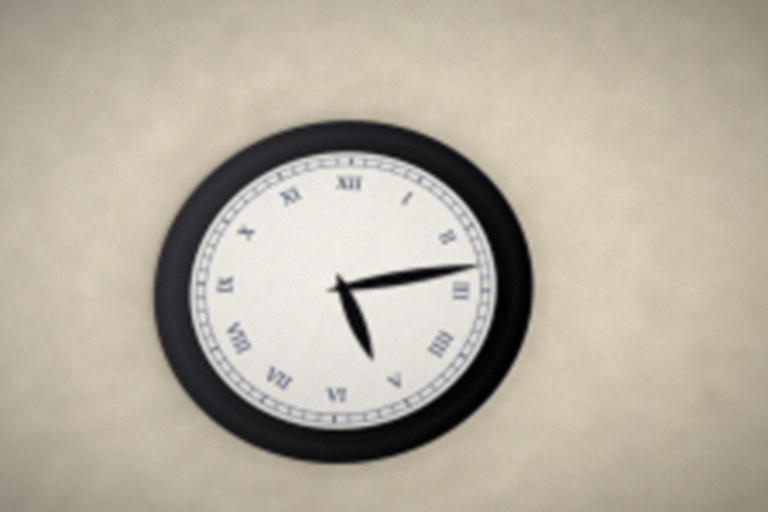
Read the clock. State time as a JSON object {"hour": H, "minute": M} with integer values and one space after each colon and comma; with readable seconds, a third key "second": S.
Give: {"hour": 5, "minute": 13}
